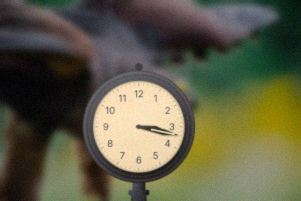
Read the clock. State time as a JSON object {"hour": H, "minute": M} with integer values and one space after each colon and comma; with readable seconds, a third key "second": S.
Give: {"hour": 3, "minute": 17}
